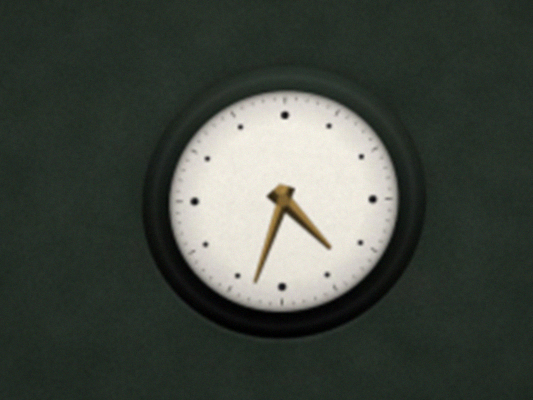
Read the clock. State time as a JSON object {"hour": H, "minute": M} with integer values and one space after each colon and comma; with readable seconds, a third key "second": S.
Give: {"hour": 4, "minute": 33}
